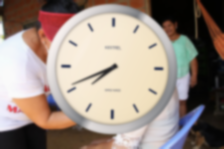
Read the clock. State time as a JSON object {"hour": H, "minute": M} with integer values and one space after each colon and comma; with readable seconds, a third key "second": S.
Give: {"hour": 7, "minute": 41}
